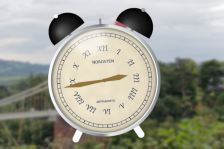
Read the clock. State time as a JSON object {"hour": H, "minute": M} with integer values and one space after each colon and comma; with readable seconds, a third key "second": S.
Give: {"hour": 2, "minute": 44}
